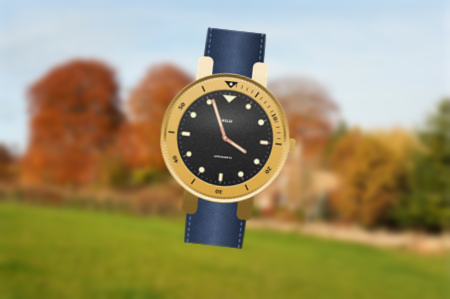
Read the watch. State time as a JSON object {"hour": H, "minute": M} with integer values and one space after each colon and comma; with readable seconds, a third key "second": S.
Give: {"hour": 3, "minute": 56}
